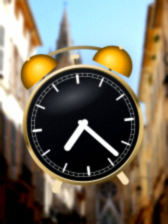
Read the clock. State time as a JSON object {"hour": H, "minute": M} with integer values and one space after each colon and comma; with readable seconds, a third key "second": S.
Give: {"hour": 7, "minute": 23}
